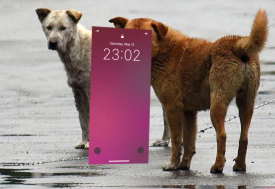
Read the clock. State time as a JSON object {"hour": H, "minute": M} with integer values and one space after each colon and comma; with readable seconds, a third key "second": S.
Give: {"hour": 23, "minute": 2}
